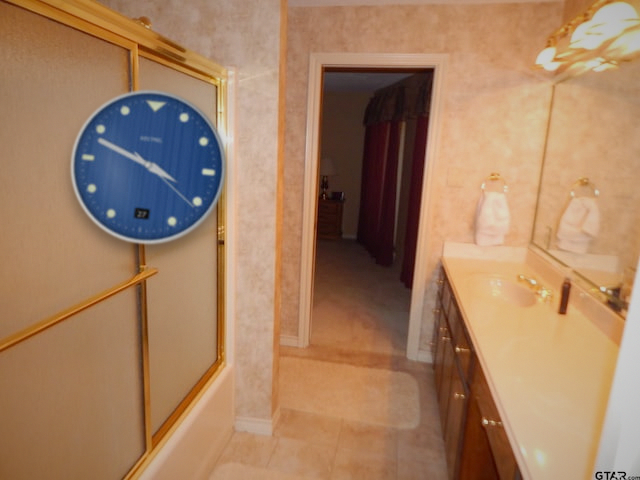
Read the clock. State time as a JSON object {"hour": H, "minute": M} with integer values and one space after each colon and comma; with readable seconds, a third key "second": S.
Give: {"hour": 3, "minute": 48, "second": 21}
